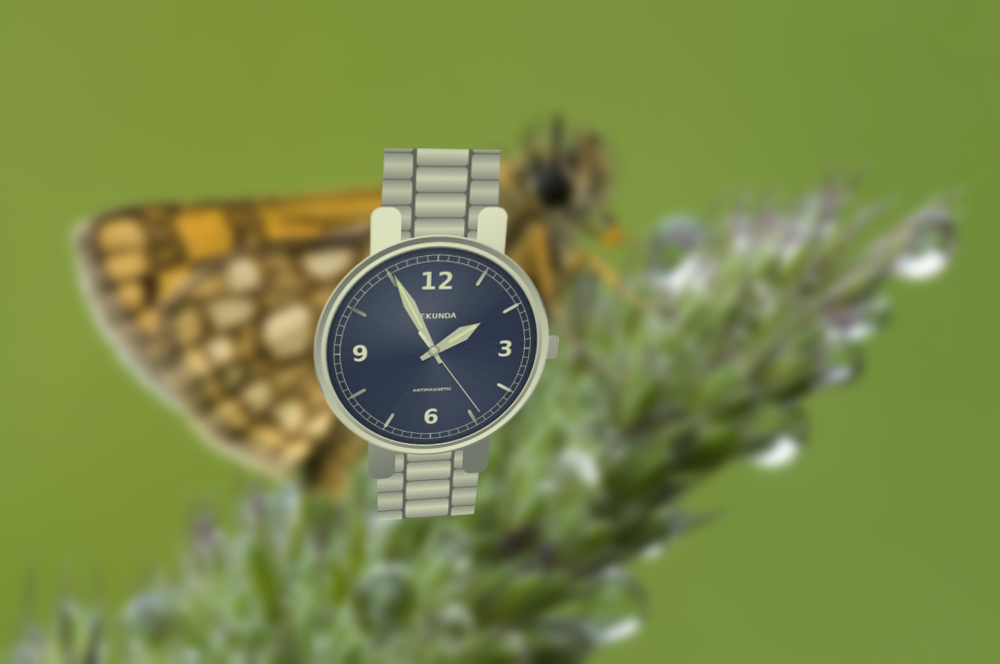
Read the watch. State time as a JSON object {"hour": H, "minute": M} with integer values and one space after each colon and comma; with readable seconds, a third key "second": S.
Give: {"hour": 1, "minute": 55, "second": 24}
